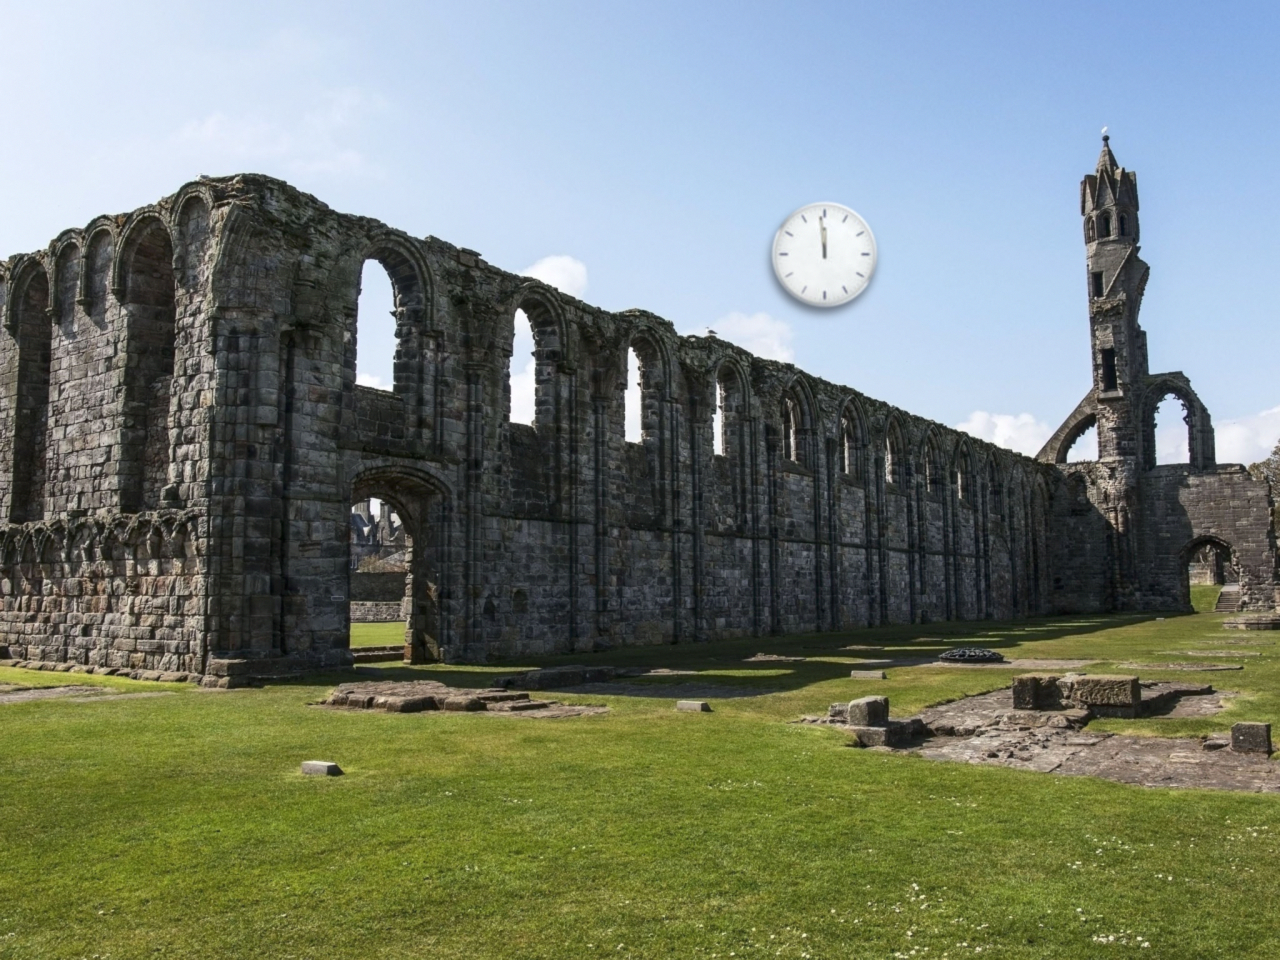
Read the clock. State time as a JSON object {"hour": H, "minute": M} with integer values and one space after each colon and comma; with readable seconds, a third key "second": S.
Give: {"hour": 11, "minute": 59}
